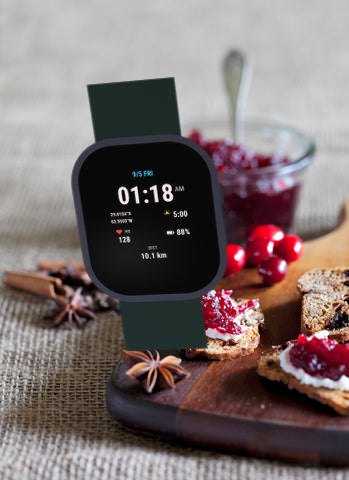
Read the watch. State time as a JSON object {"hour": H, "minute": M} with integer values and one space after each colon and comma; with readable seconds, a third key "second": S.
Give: {"hour": 1, "minute": 18}
